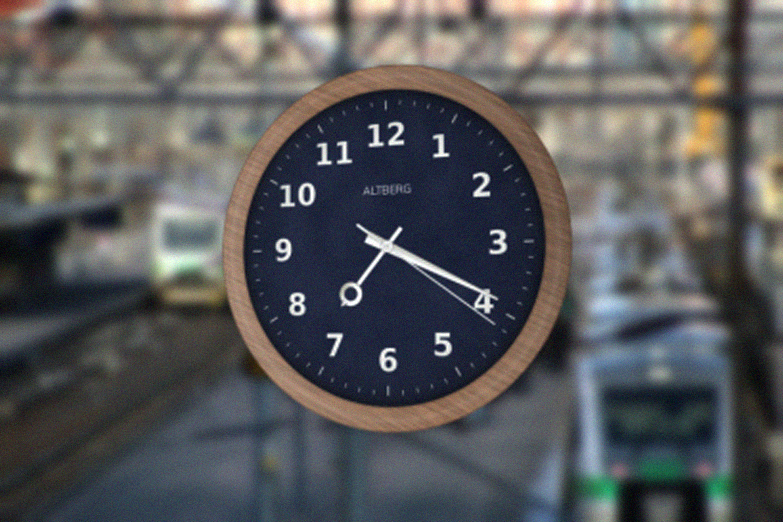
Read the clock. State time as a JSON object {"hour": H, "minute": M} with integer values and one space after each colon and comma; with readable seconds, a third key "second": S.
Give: {"hour": 7, "minute": 19, "second": 21}
